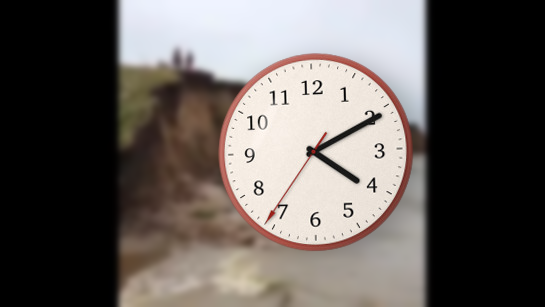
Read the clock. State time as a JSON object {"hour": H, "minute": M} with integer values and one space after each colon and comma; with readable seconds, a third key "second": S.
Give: {"hour": 4, "minute": 10, "second": 36}
